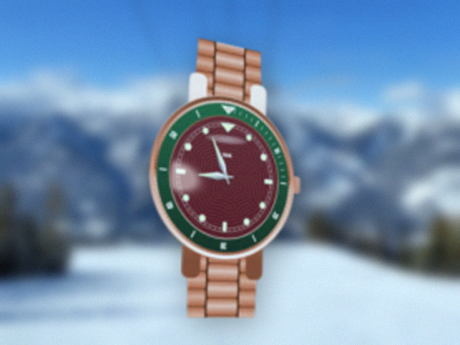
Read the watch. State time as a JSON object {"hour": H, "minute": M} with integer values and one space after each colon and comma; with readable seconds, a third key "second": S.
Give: {"hour": 8, "minute": 56}
